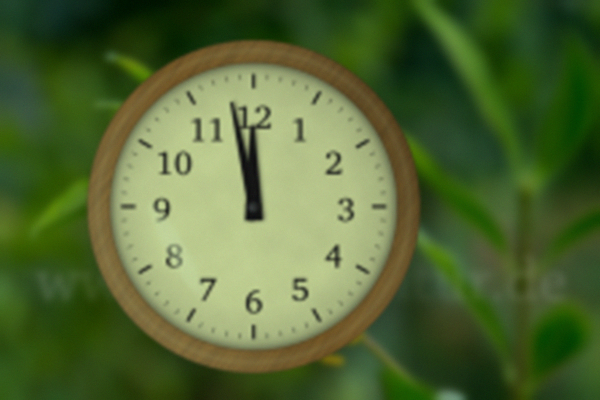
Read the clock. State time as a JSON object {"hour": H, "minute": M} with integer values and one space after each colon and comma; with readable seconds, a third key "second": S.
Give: {"hour": 11, "minute": 58}
